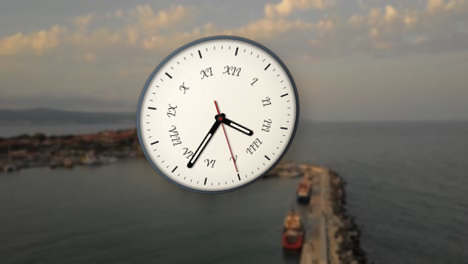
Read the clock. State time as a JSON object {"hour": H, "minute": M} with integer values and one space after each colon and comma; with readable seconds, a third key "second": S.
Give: {"hour": 3, "minute": 33, "second": 25}
